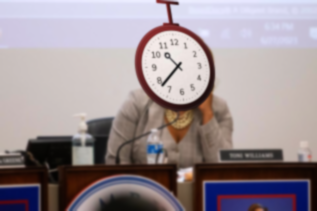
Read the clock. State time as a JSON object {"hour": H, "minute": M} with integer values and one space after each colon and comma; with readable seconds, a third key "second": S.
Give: {"hour": 10, "minute": 38}
